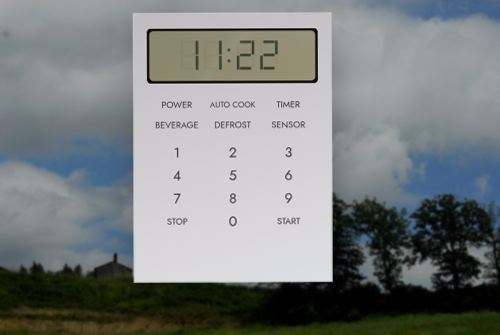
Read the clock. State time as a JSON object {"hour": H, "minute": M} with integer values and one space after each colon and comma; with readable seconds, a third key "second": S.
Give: {"hour": 11, "minute": 22}
